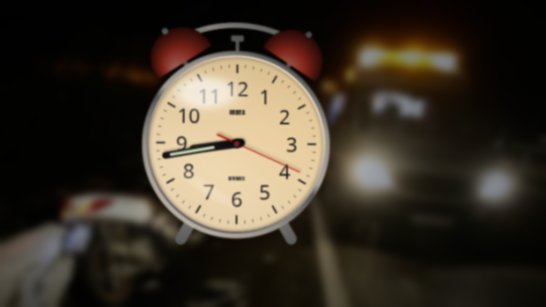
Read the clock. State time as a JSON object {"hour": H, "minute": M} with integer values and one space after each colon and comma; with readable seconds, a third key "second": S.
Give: {"hour": 8, "minute": 43, "second": 19}
